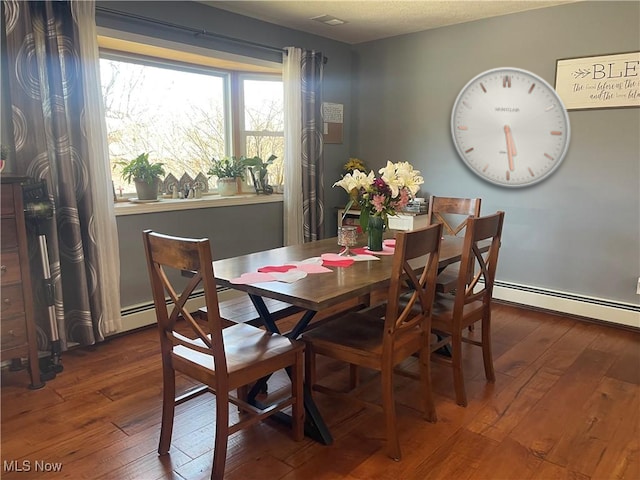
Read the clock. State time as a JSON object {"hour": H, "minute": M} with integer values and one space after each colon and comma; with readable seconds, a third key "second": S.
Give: {"hour": 5, "minute": 29}
